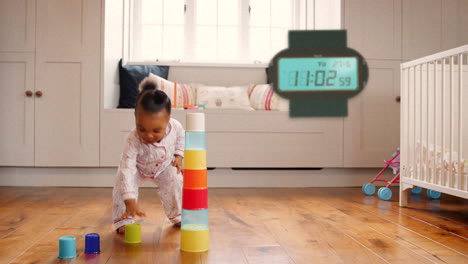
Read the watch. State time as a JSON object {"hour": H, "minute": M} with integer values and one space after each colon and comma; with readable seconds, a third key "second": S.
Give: {"hour": 11, "minute": 2}
